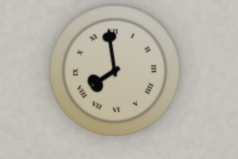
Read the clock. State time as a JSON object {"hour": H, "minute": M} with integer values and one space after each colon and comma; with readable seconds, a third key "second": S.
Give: {"hour": 7, "minute": 59}
